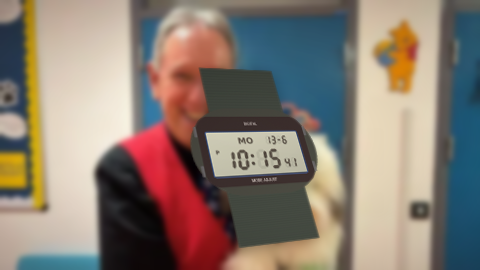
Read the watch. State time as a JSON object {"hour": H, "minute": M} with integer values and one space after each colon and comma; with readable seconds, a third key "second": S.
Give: {"hour": 10, "minute": 15, "second": 41}
